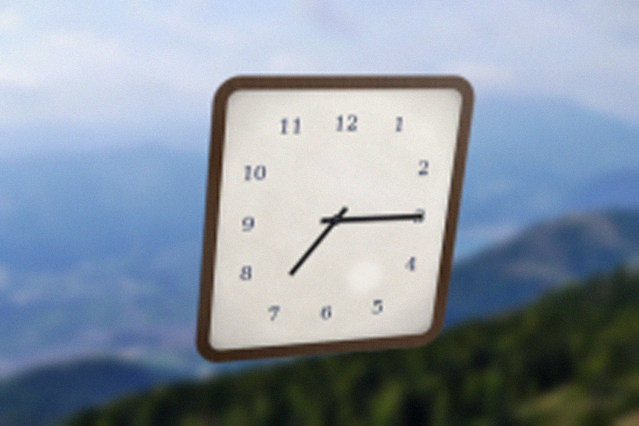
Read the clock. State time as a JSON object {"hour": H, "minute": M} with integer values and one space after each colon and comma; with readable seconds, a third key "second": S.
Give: {"hour": 7, "minute": 15}
